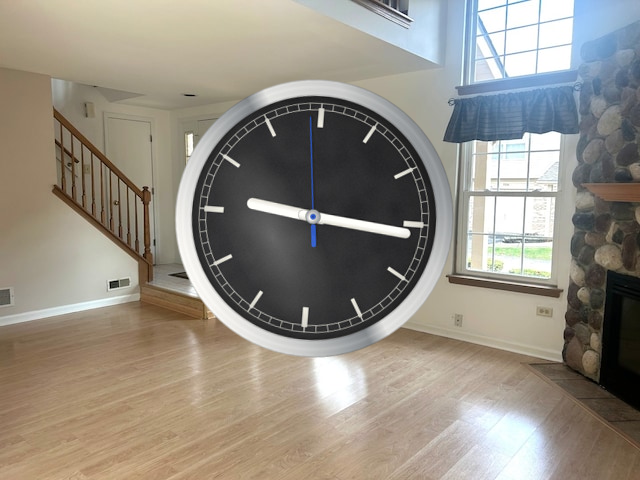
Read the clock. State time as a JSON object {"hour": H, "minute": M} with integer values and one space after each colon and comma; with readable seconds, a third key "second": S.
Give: {"hour": 9, "minute": 15, "second": 59}
